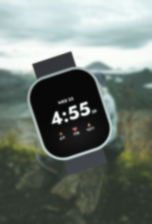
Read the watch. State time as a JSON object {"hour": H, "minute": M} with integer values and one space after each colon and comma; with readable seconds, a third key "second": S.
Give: {"hour": 4, "minute": 55}
